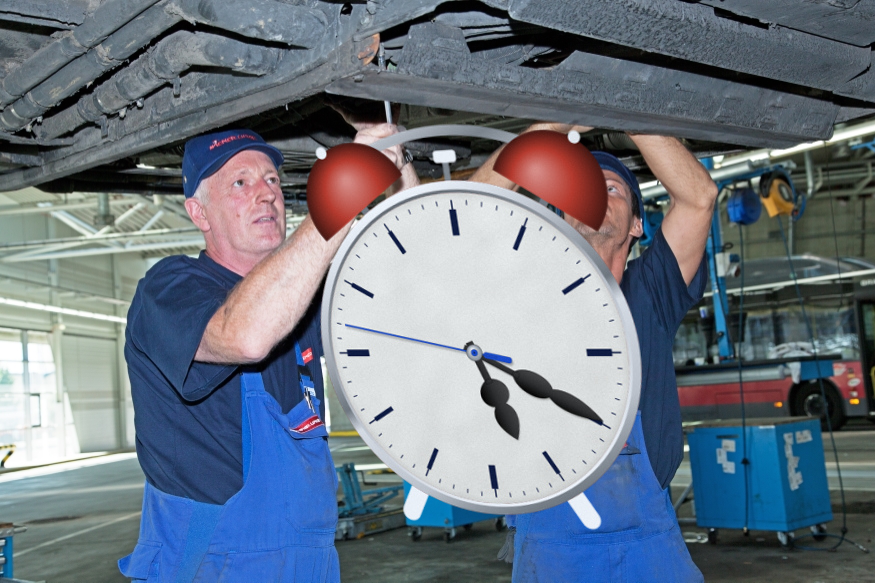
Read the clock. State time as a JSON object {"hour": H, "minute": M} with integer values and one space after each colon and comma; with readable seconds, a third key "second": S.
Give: {"hour": 5, "minute": 19, "second": 47}
